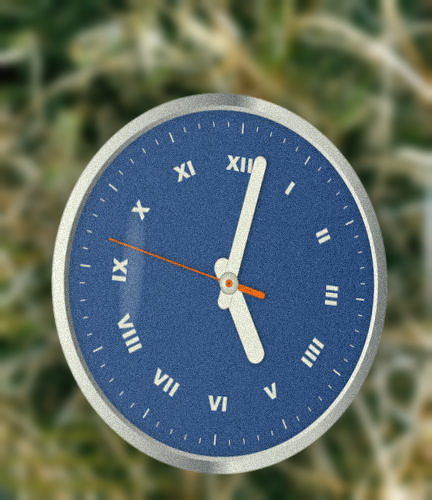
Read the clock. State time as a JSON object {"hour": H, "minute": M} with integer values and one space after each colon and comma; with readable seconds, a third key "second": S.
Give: {"hour": 5, "minute": 1, "second": 47}
